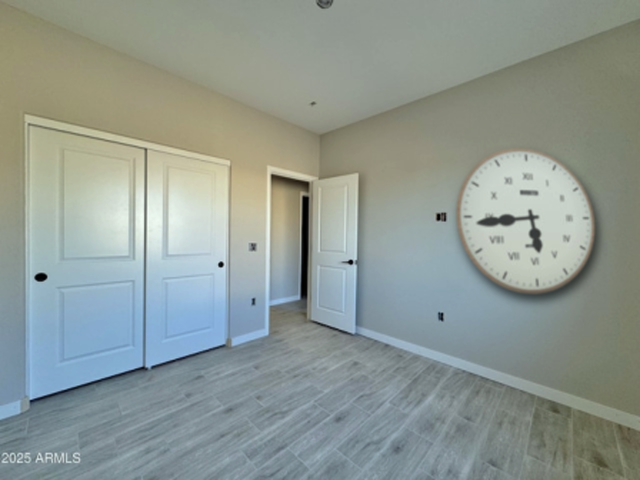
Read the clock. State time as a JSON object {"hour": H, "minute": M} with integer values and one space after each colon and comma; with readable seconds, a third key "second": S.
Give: {"hour": 5, "minute": 44}
